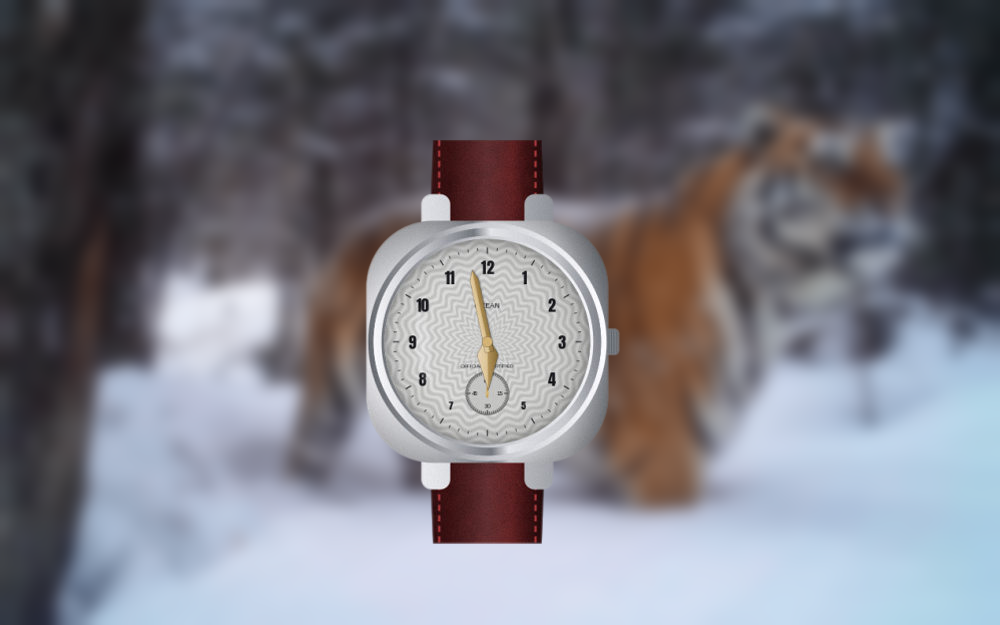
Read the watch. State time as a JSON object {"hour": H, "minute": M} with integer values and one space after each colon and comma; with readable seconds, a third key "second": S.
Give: {"hour": 5, "minute": 58}
